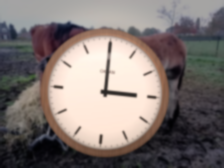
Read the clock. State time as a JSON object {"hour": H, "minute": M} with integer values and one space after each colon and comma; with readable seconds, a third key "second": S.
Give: {"hour": 3, "minute": 0}
